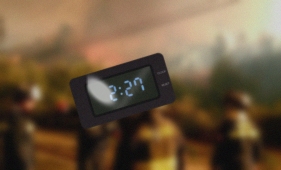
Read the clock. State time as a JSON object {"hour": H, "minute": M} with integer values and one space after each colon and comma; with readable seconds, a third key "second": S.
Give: {"hour": 2, "minute": 27}
